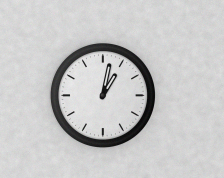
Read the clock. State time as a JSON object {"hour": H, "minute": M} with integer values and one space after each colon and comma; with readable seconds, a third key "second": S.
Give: {"hour": 1, "minute": 2}
